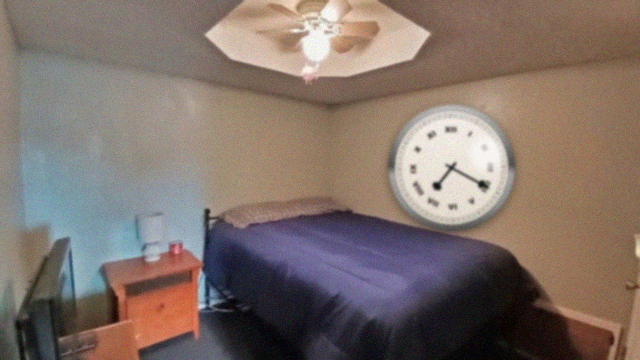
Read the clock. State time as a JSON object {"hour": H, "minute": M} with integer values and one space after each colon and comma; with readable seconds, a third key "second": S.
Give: {"hour": 7, "minute": 20}
